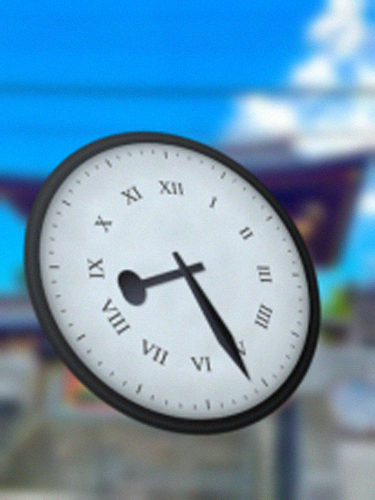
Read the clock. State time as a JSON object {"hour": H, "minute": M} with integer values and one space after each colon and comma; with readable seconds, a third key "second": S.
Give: {"hour": 8, "minute": 26}
